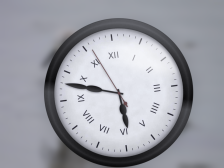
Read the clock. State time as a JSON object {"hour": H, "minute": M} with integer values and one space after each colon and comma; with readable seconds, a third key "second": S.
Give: {"hour": 5, "minute": 47, "second": 56}
